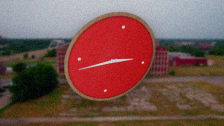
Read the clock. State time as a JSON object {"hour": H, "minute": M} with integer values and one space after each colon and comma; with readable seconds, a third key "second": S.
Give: {"hour": 2, "minute": 42}
